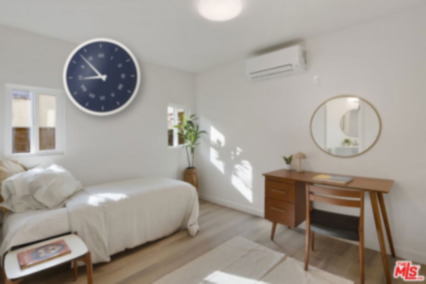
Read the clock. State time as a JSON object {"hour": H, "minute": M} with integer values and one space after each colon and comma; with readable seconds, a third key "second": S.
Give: {"hour": 8, "minute": 53}
